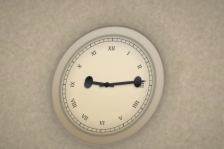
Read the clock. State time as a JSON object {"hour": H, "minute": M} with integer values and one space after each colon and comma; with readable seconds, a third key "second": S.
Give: {"hour": 9, "minute": 14}
